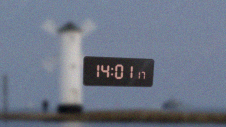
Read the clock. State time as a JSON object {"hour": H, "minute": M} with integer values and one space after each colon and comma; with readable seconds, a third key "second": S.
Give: {"hour": 14, "minute": 1, "second": 17}
